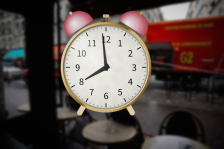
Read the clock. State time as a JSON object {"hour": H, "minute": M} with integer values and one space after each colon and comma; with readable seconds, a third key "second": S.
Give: {"hour": 7, "minute": 59}
